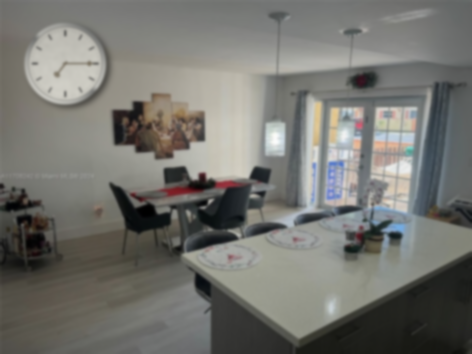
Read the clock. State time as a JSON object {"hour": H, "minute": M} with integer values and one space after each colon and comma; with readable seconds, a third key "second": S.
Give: {"hour": 7, "minute": 15}
